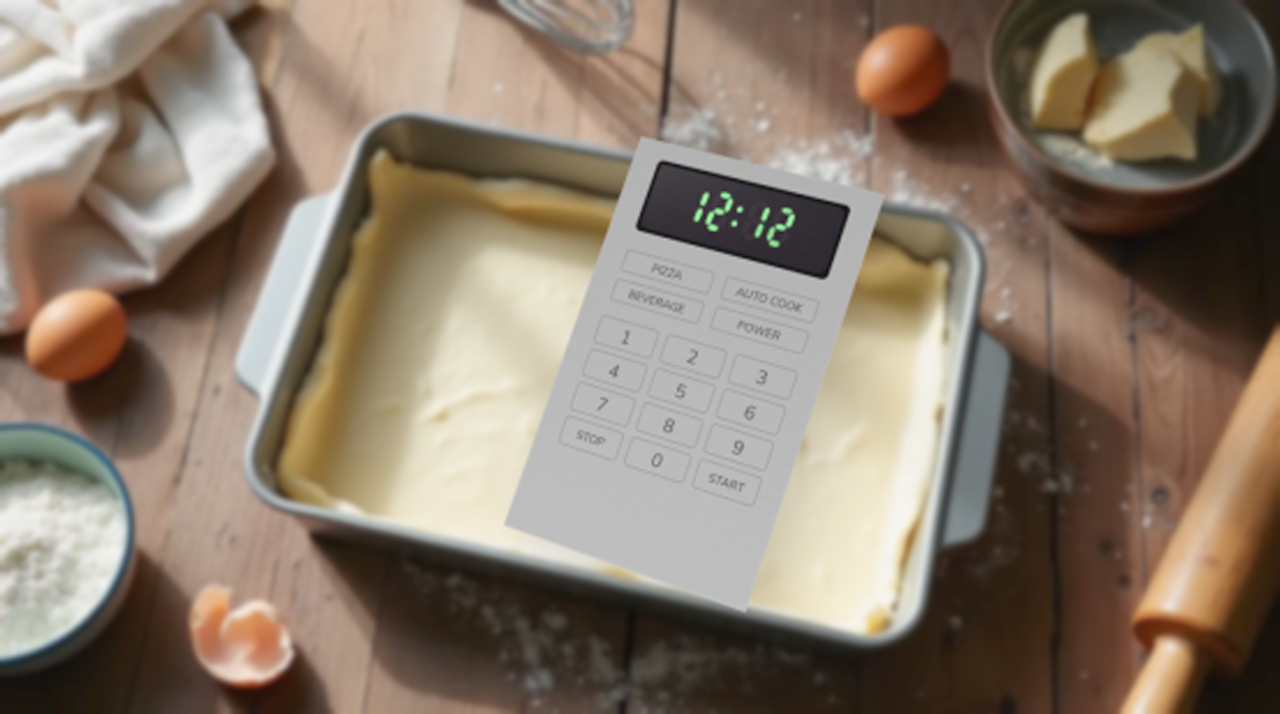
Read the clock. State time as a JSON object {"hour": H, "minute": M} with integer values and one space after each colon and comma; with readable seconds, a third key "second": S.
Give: {"hour": 12, "minute": 12}
